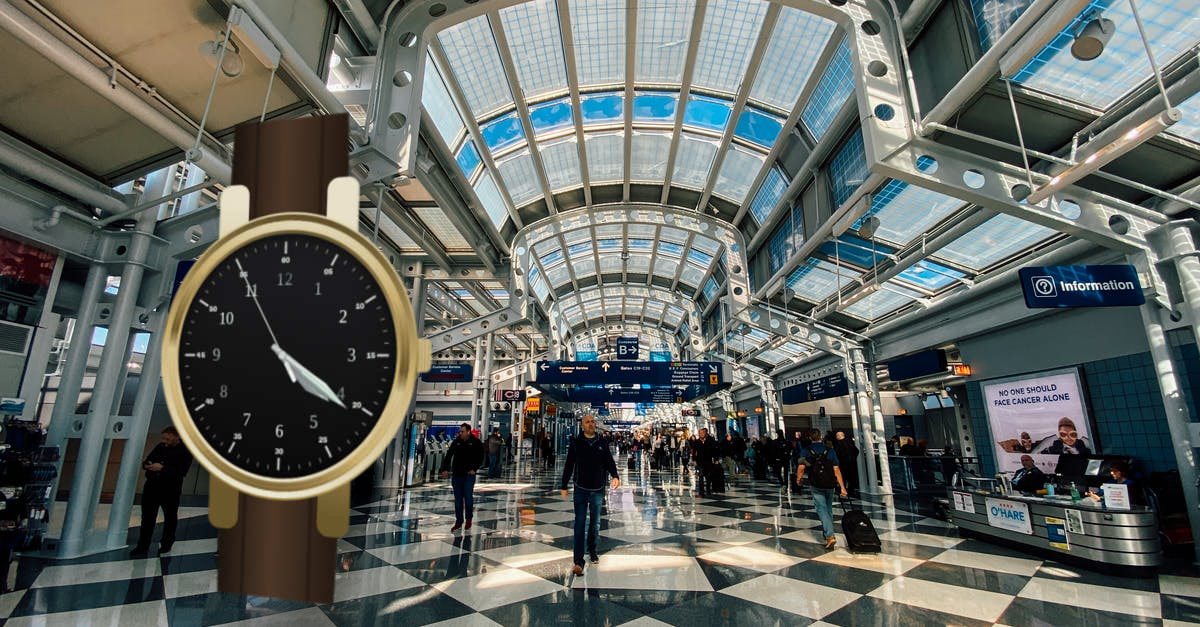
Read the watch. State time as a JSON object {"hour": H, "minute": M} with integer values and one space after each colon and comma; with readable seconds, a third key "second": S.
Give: {"hour": 4, "minute": 20, "second": 55}
